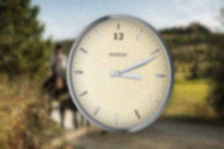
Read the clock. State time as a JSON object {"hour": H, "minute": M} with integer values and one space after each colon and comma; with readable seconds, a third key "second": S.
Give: {"hour": 3, "minute": 11}
